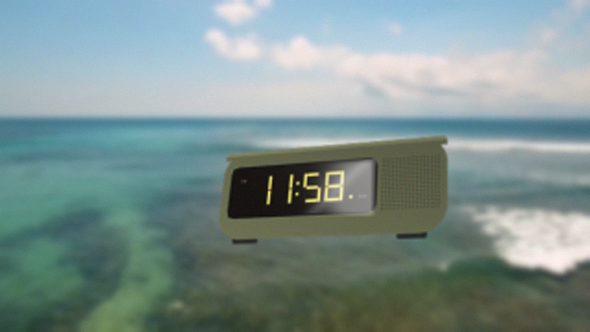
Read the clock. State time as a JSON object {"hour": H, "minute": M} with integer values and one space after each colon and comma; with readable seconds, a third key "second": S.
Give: {"hour": 11, "minute": 58}
